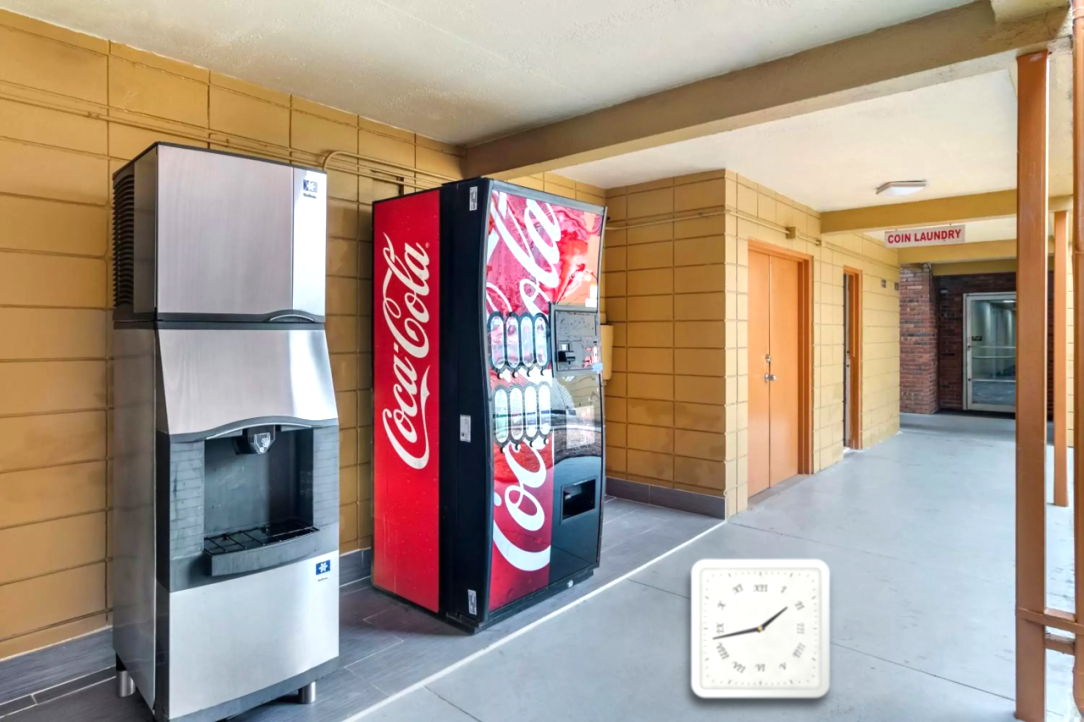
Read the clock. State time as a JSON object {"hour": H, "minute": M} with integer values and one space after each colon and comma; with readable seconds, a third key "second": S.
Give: {"hour": 1, "minute": 43}
